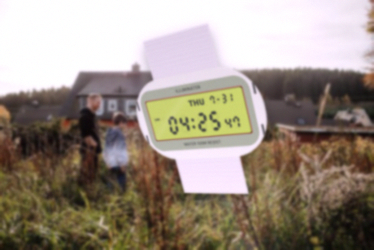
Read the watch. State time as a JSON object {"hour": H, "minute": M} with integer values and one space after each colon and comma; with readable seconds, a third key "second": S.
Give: {"hour": 4, "minute": 25, "second": 47}
